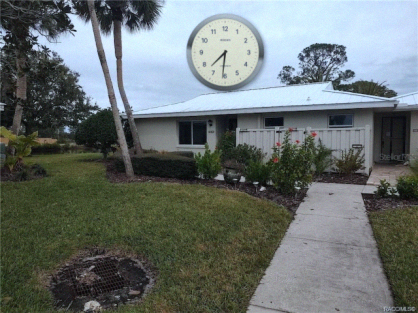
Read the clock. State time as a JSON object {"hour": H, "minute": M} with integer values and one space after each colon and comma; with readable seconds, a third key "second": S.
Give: {"hour": 7, "minute": 31}
